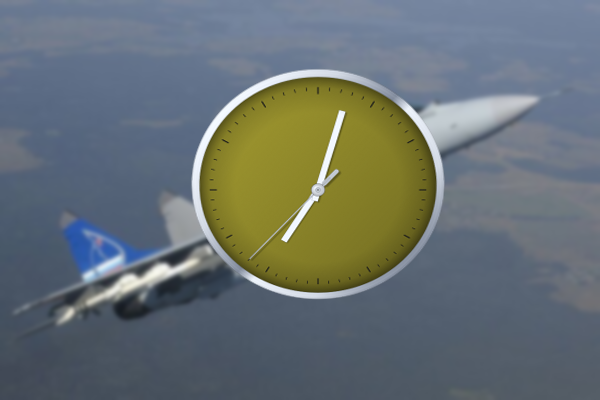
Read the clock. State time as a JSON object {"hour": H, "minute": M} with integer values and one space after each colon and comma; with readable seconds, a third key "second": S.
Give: {"hour": 7, "minute": 2, "second": 37}
